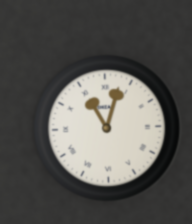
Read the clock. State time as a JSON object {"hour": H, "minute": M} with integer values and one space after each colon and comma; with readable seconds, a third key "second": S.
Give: {"hour": 11, "minute": 3}
